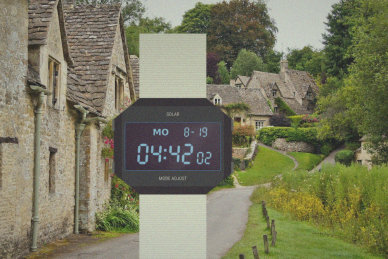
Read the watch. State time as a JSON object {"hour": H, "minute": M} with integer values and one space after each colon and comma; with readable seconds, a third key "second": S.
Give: {"hour": 4, "minute": 42, "second": 2}
